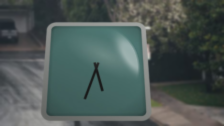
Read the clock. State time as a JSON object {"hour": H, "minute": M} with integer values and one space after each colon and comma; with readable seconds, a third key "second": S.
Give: {"hour": 5, "minute": 33}
